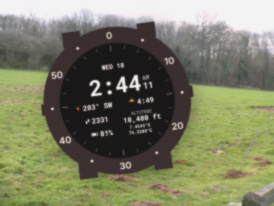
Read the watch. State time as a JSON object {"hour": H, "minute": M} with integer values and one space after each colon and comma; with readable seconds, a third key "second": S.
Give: {"hour": 2, "minute": 44}
